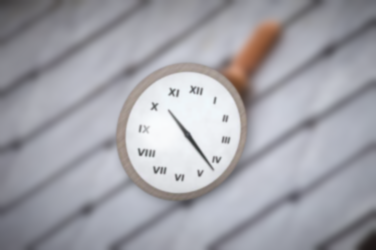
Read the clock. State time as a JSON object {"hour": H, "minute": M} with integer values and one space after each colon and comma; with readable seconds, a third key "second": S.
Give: {"hour": 10, "minute": 22}
